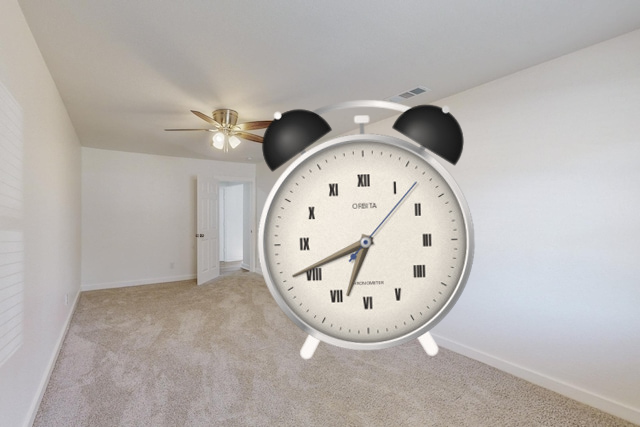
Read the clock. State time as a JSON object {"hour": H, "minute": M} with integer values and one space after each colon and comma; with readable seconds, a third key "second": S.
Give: {"hour": 6, "minute": 41, "second": 7}
